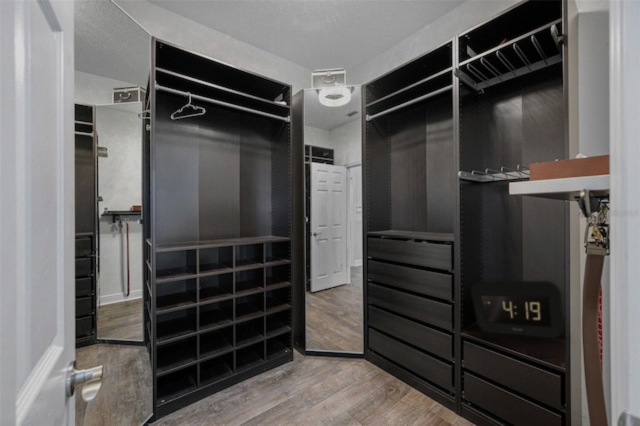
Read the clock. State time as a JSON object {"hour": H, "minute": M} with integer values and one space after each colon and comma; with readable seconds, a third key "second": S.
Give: {"hour": 4, "minute": 19}
